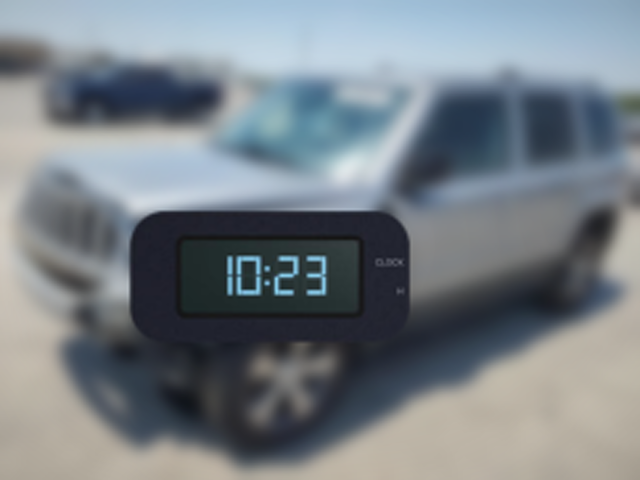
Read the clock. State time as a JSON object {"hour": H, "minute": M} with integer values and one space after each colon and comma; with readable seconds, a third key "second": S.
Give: {"hour": 10, "minute": 23}
